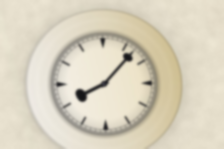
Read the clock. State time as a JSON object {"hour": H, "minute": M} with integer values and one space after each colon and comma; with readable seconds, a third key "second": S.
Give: {"hour": 8, "minute": 7}
